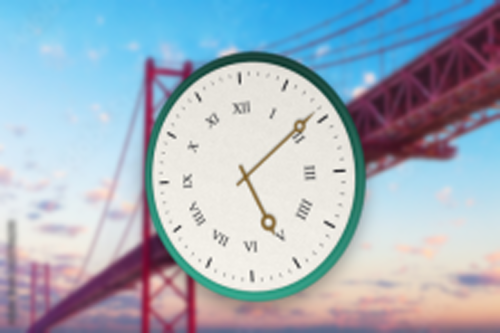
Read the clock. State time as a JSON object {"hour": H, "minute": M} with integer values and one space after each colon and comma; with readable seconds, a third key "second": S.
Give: {"hour": 5, "minute": 9}
